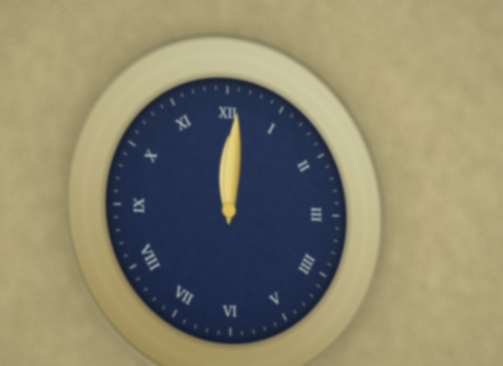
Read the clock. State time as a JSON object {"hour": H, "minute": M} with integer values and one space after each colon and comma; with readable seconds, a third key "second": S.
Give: {"hour": 12, "minute": 1}
